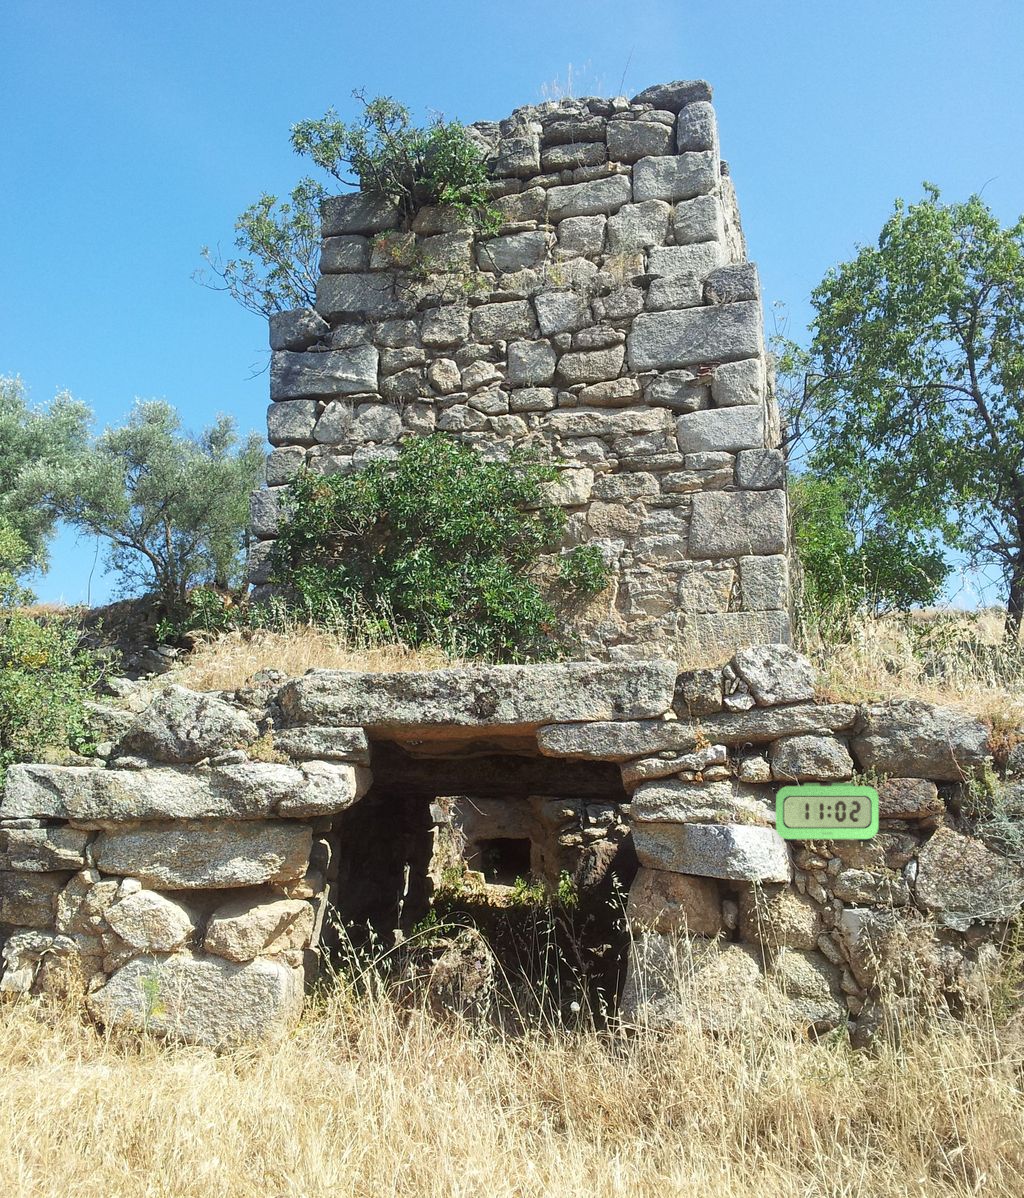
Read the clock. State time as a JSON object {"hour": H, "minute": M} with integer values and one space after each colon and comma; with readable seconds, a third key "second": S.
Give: {"hour": 11, "minute": 2}
